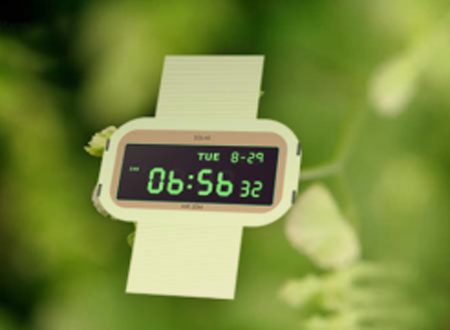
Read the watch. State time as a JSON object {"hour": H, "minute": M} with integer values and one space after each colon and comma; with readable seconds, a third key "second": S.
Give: {"hour": 6, "minute": 56, "second": 32}
